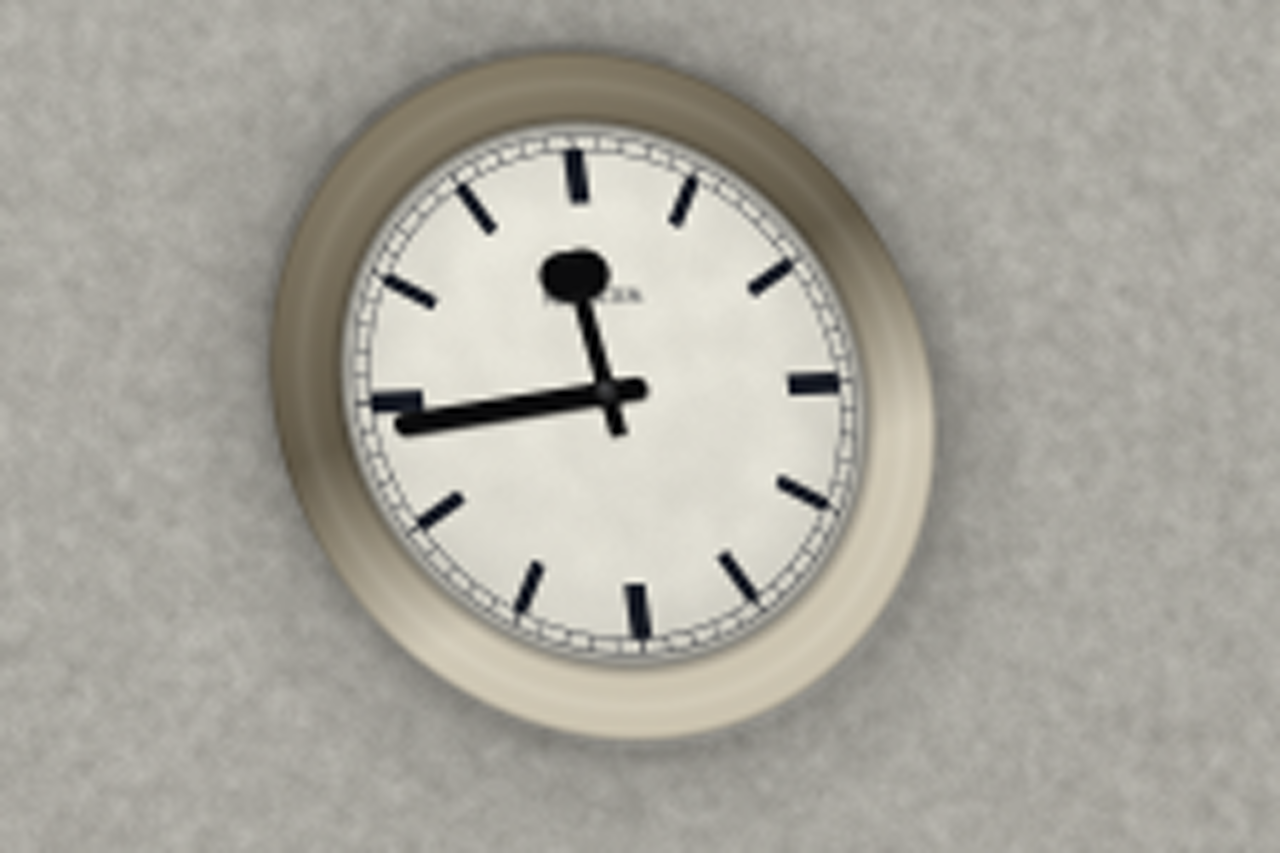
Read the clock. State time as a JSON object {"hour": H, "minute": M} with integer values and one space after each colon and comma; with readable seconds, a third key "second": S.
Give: {"hour": 11, "minute": 44}
